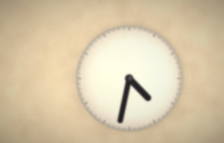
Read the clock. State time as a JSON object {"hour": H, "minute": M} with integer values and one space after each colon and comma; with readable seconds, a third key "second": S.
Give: {"hour": 4, "minute": 32}
